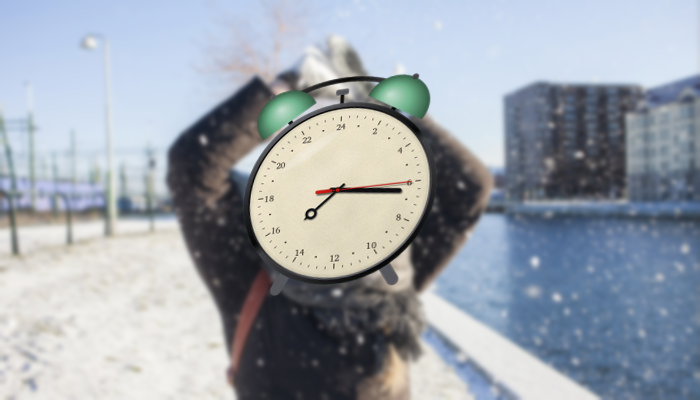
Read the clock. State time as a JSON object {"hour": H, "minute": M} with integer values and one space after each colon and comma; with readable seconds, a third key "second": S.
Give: {"hour": 15, "minute": 16, "second": 15}
